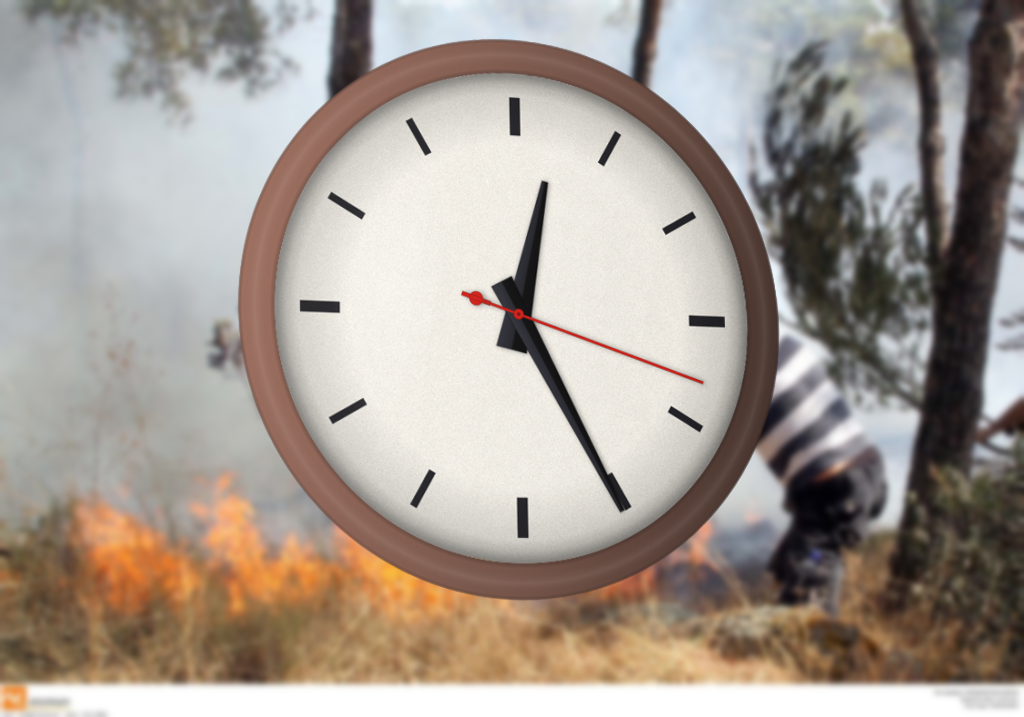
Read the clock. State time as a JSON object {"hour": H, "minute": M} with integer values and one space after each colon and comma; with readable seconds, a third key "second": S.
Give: {"hour": 12, "minute": 25, "second": 18}
